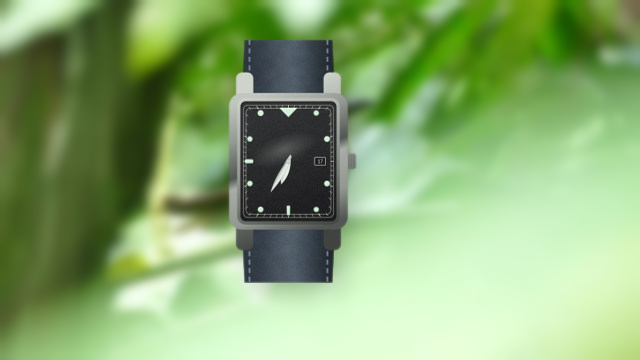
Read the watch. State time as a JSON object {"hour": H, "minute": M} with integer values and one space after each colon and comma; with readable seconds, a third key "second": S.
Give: {"hour": 6, "minute": 35}
